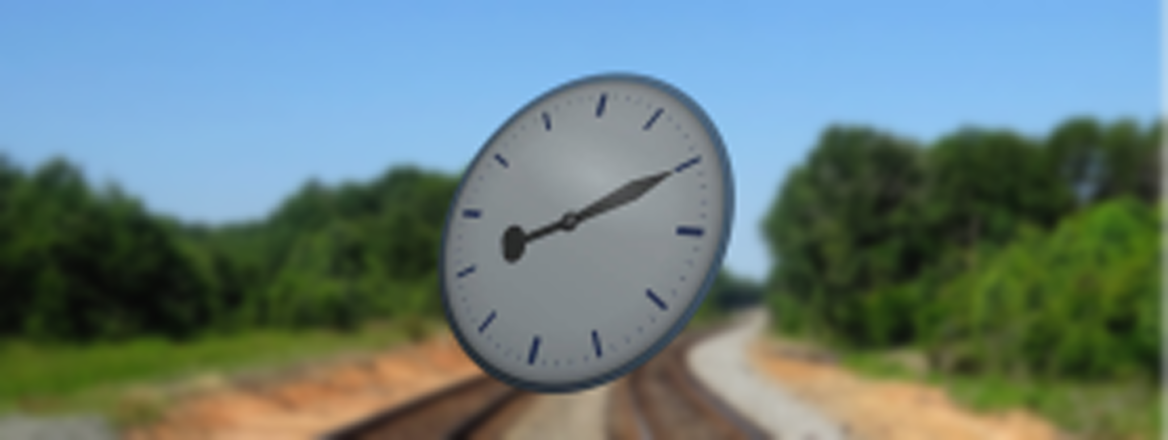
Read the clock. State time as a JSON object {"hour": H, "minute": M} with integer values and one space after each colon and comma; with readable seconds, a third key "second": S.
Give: {"hour": 8, "minute": 10}
